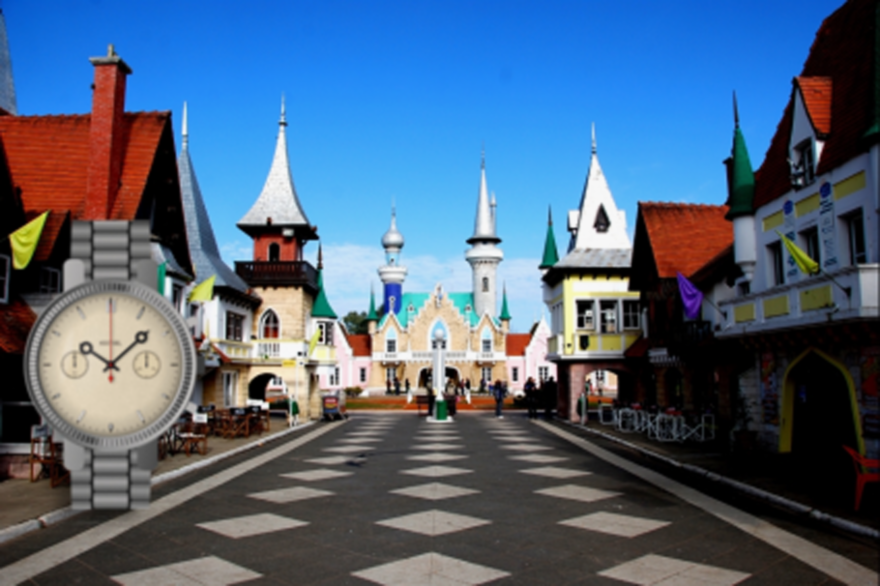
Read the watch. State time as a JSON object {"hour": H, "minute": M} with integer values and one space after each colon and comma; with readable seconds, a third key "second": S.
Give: {"hour": 10, "minute": 8}
